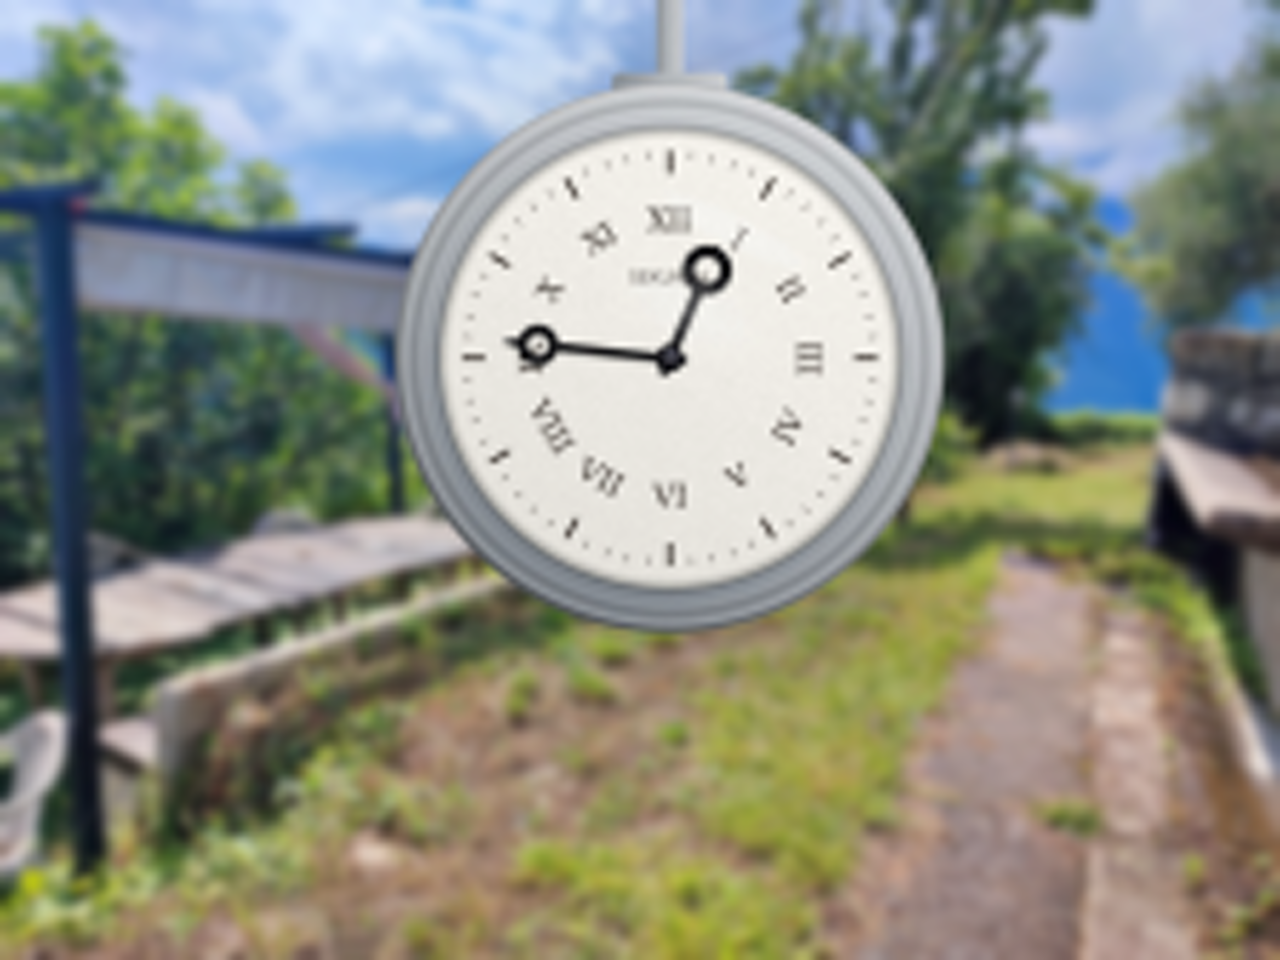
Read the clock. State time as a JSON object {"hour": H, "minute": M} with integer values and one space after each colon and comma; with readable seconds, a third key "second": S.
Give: {"hour": 12, "minute": 46}
